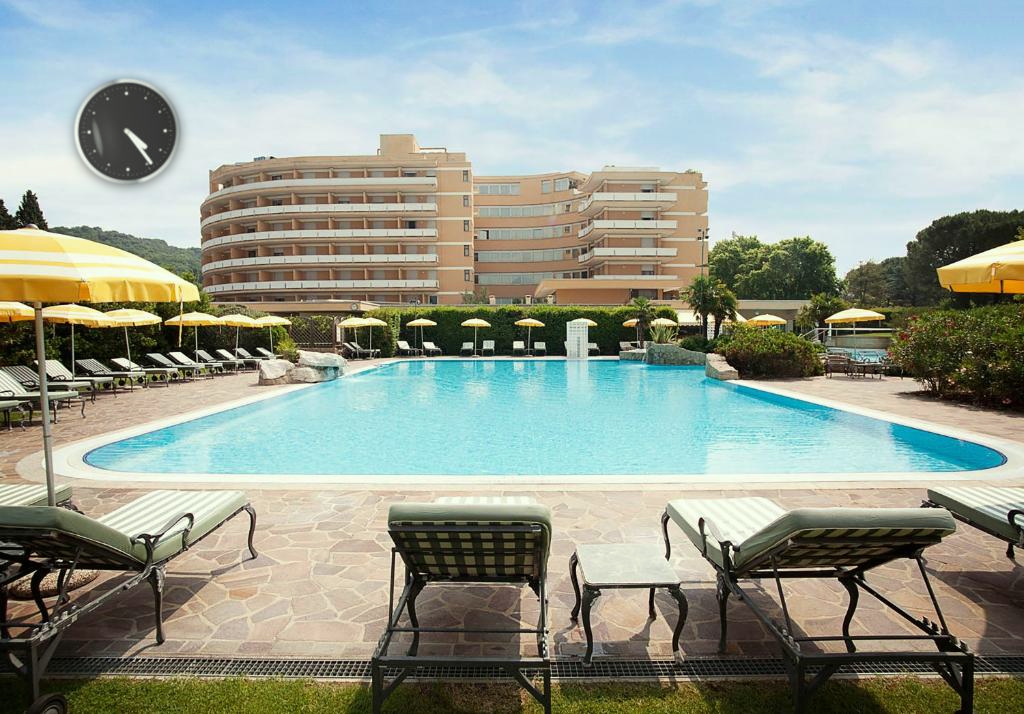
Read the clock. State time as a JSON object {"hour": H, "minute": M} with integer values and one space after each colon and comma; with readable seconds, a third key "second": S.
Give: {"hour": 4, "minute": 24}
